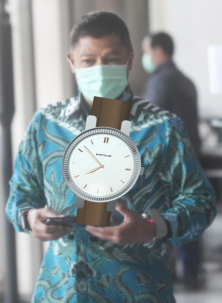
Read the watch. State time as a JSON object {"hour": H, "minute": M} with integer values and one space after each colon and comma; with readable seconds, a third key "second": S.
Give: {"hour": 7, "minute": 52}
